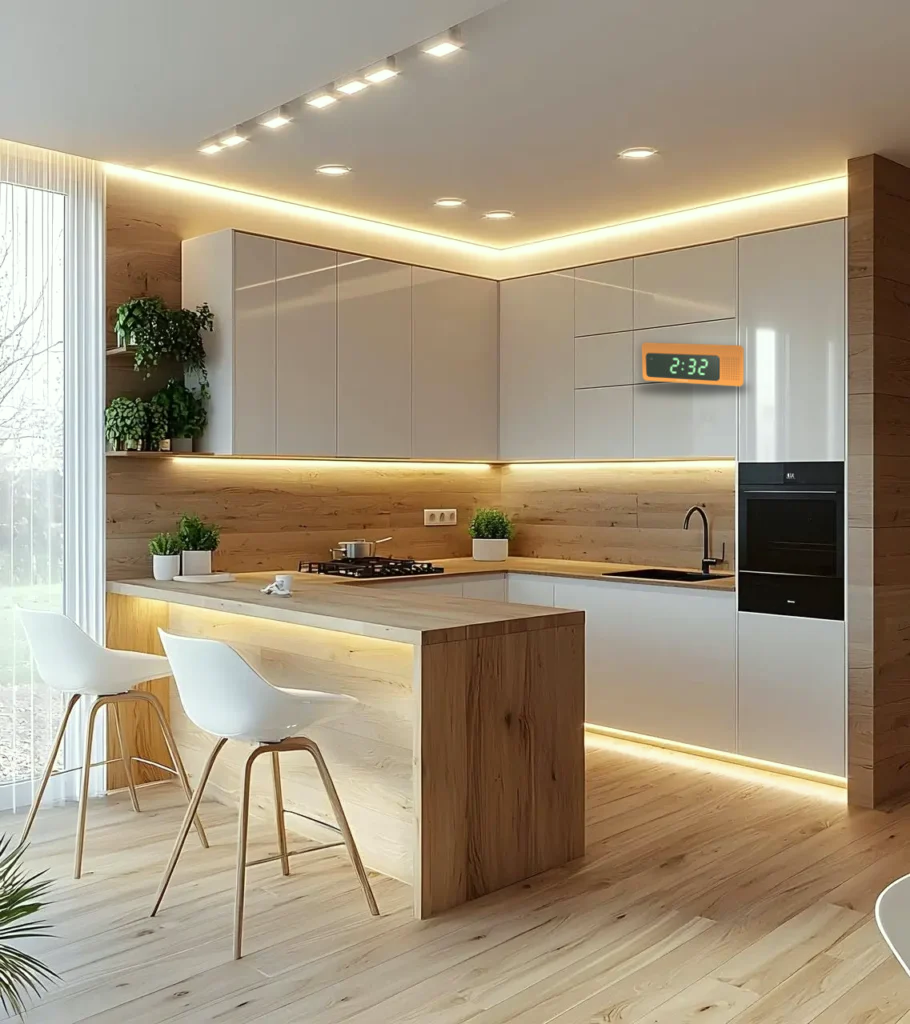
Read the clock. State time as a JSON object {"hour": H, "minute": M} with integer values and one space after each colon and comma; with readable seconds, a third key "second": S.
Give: {"hour": 2, "minute": 32}
